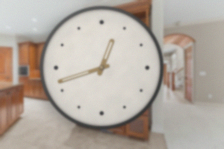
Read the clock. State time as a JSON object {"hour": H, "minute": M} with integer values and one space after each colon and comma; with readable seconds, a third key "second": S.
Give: {"hour": 12, "minute": 42}
